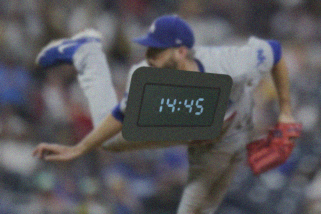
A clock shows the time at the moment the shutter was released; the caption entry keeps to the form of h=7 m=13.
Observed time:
h=14 m=45
